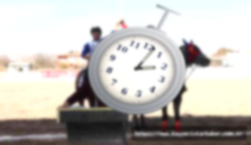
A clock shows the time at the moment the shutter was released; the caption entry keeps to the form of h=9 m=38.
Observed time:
h=2 m=2
